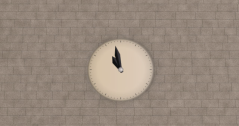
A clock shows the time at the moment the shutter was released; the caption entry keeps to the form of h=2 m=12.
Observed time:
h=10 m=58
